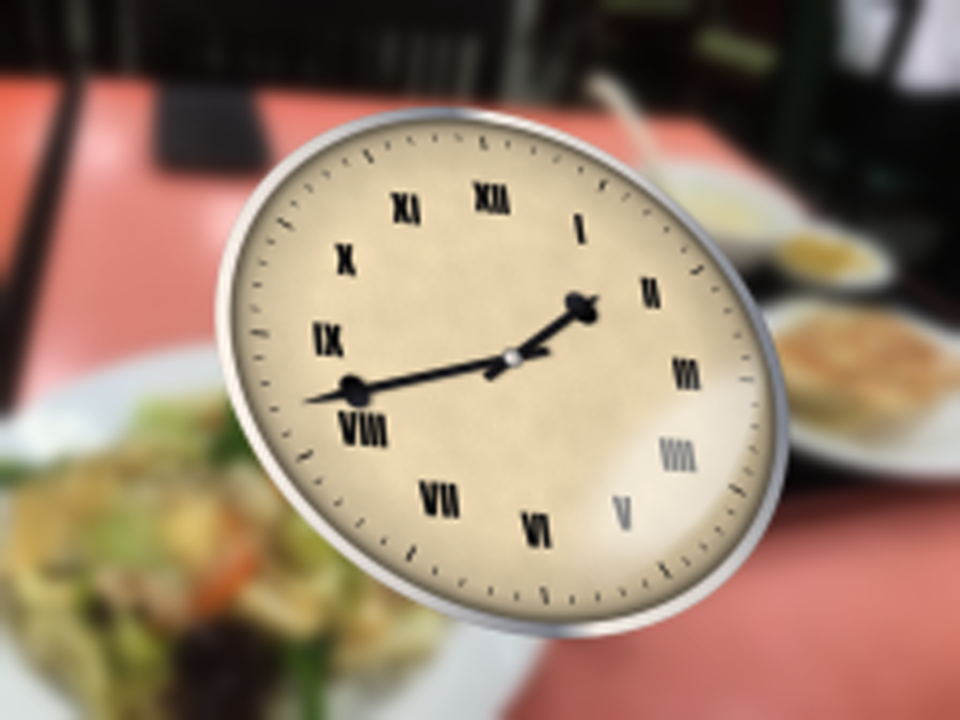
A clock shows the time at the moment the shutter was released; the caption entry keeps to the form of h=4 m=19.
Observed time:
h=1 m=42
